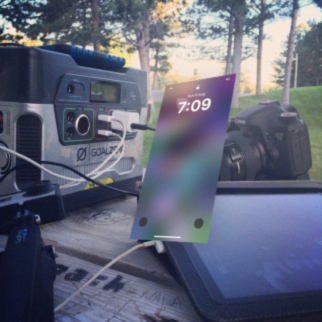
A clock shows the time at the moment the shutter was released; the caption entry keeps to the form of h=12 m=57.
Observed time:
h=7 m=9
